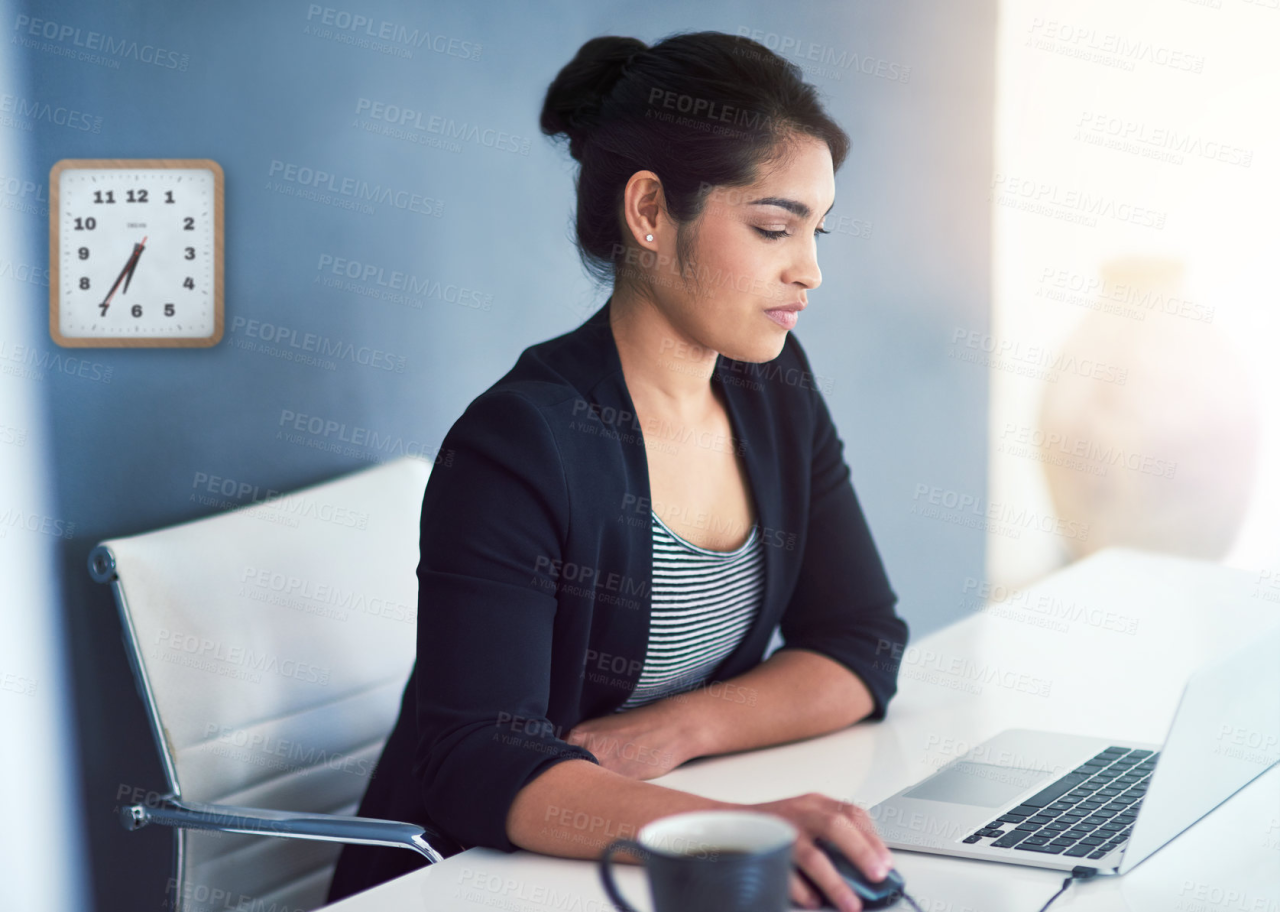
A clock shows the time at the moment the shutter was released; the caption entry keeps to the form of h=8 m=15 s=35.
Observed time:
h=6 m=35 s=35
